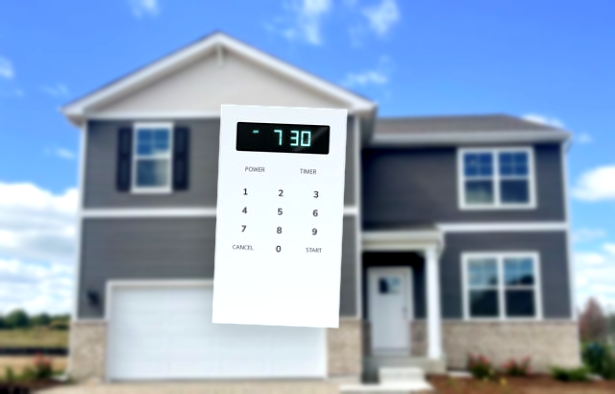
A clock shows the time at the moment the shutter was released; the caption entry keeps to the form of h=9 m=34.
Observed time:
h=7 m=30
